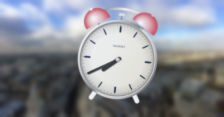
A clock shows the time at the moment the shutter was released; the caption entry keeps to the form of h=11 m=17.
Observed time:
h=7 m=40
